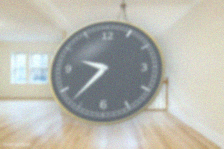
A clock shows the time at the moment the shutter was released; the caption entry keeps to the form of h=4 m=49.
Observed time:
h=9 m=37
